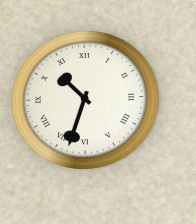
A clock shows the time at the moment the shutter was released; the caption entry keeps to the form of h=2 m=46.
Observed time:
h=10 m=33
